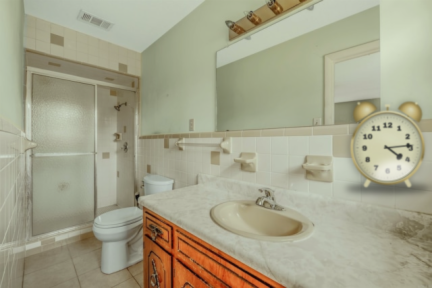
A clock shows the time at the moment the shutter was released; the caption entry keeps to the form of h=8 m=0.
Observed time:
h=4 m=14
